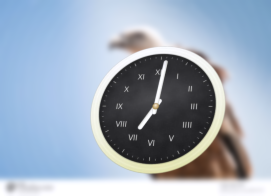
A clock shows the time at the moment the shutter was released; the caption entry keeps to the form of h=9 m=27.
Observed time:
h=7 m=1
